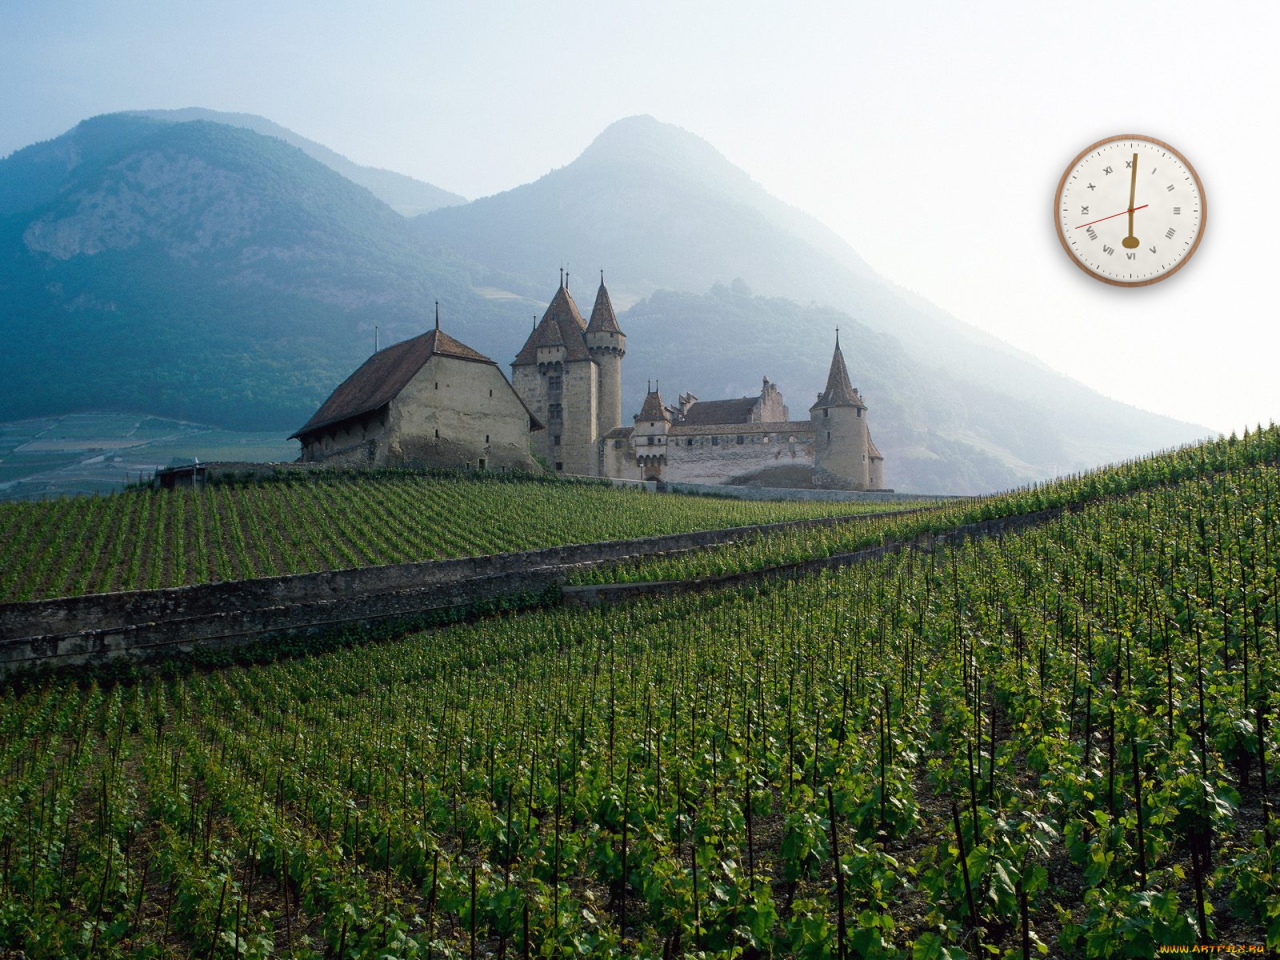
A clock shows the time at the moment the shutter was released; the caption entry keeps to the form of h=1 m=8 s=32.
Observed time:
h=6 m=0 s=42
